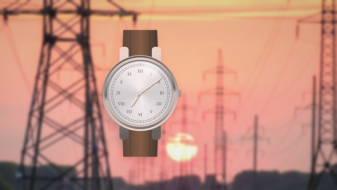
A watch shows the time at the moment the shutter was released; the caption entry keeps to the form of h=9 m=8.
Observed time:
h=7 m=9
